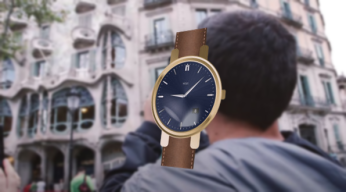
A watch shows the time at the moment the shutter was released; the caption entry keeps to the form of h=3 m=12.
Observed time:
h=9 m=8
